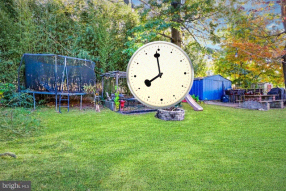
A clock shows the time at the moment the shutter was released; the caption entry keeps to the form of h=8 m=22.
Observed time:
h=7 m=59
